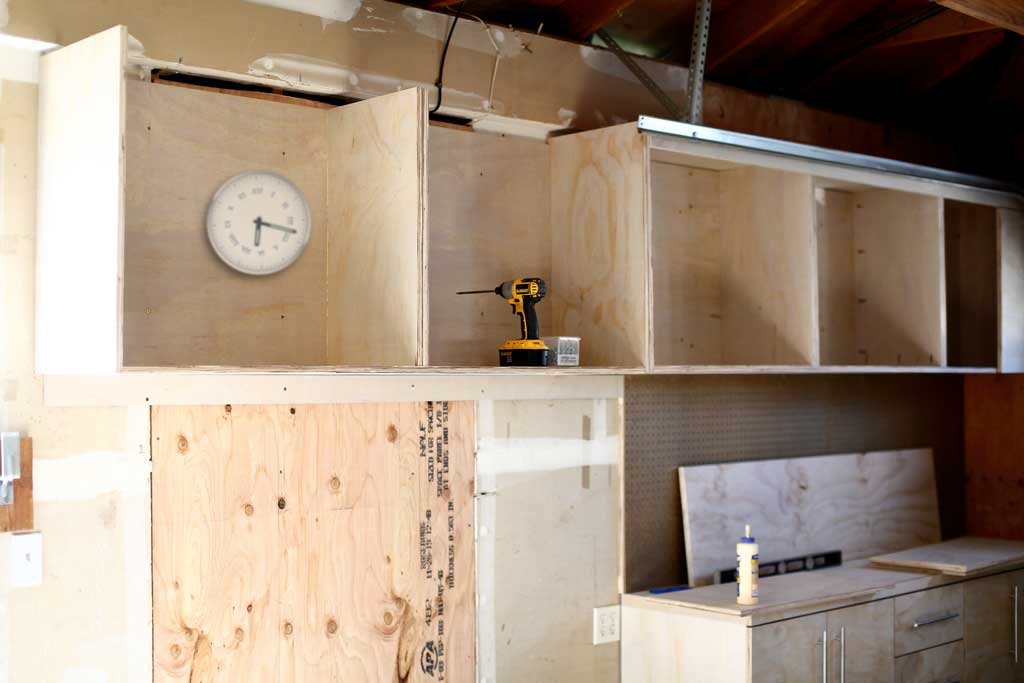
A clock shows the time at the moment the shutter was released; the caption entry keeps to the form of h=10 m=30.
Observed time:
h=6 m=18
